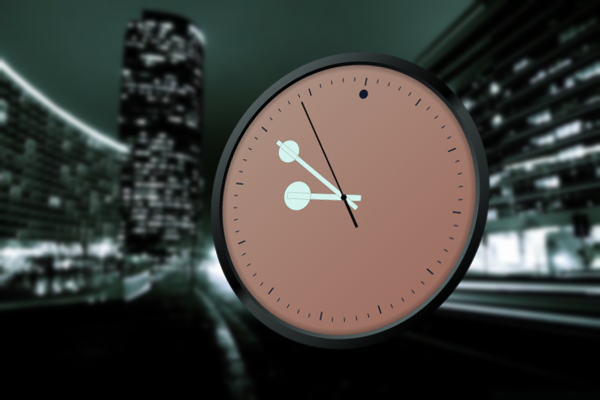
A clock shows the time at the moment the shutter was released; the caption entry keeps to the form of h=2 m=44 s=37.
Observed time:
h=8 m=49 s=54
